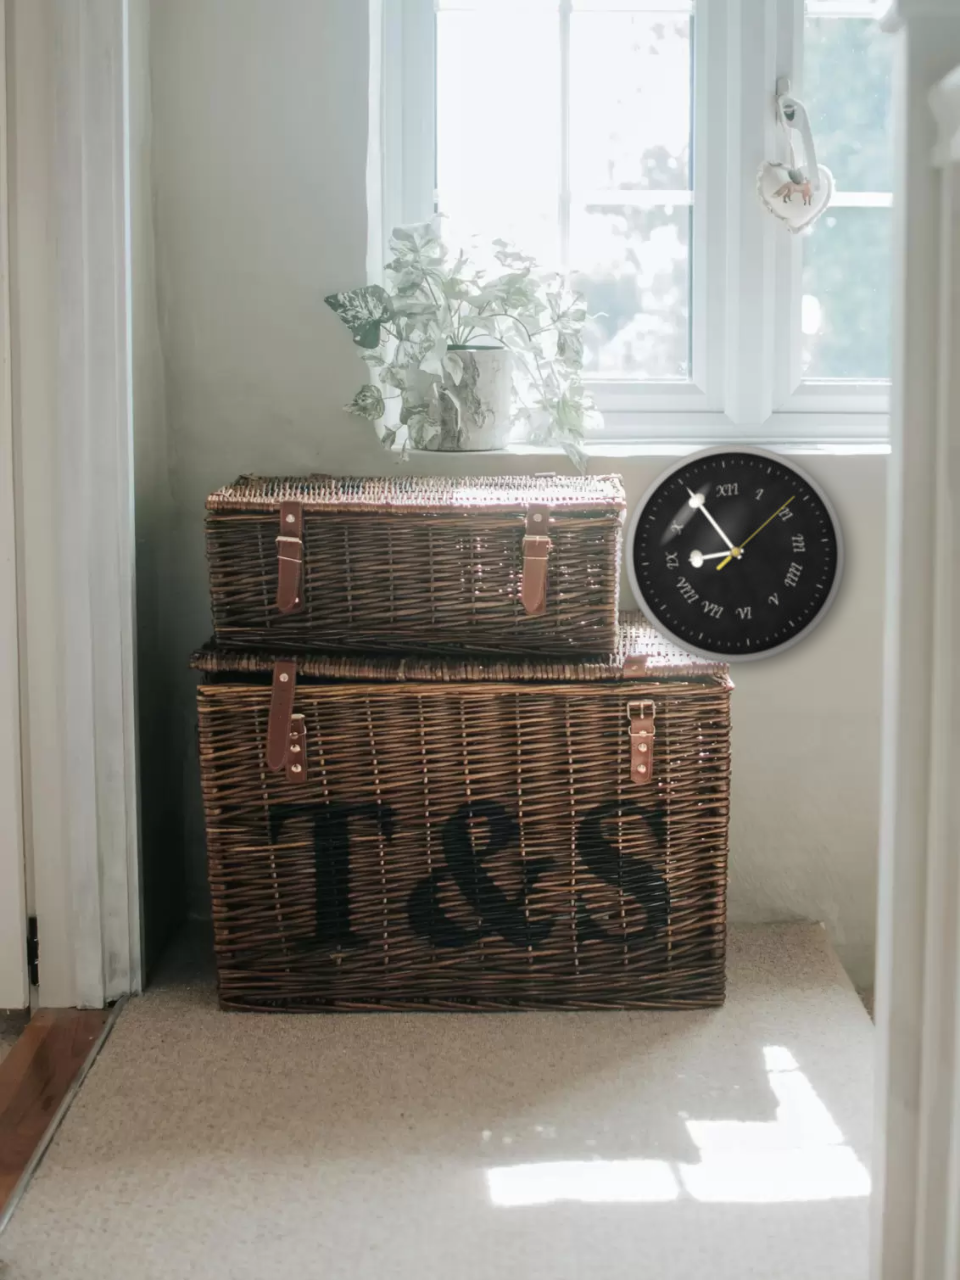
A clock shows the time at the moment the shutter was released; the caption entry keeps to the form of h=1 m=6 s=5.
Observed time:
h=8 m=55 s=9
